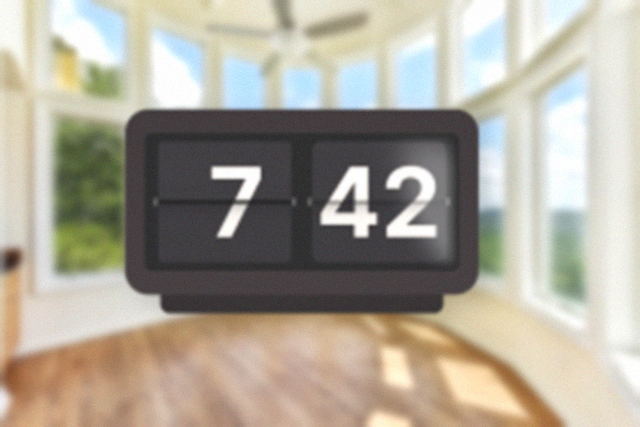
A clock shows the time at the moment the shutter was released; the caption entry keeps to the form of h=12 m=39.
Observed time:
h=7 m=42
